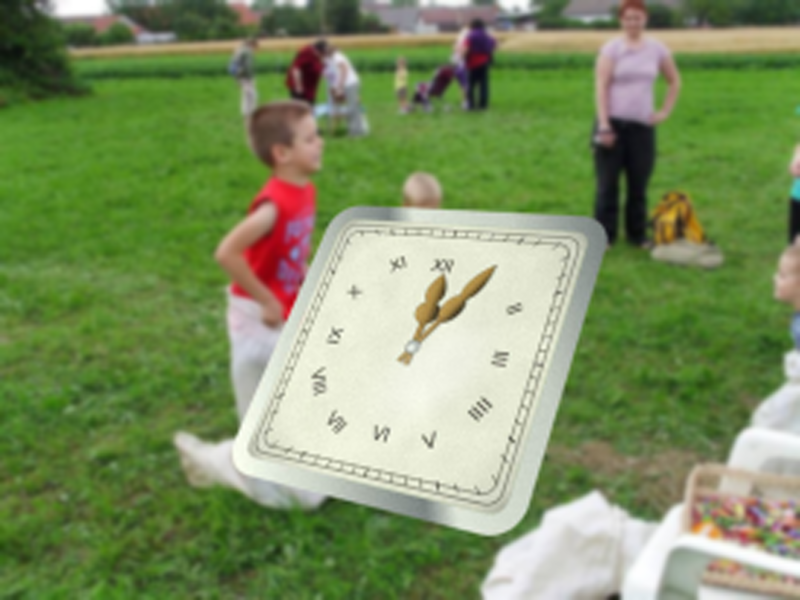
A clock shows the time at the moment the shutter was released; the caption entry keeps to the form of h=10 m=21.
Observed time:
h=12 m=5
